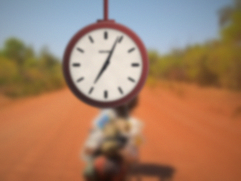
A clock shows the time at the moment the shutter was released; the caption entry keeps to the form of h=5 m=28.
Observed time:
h=7 m=4
